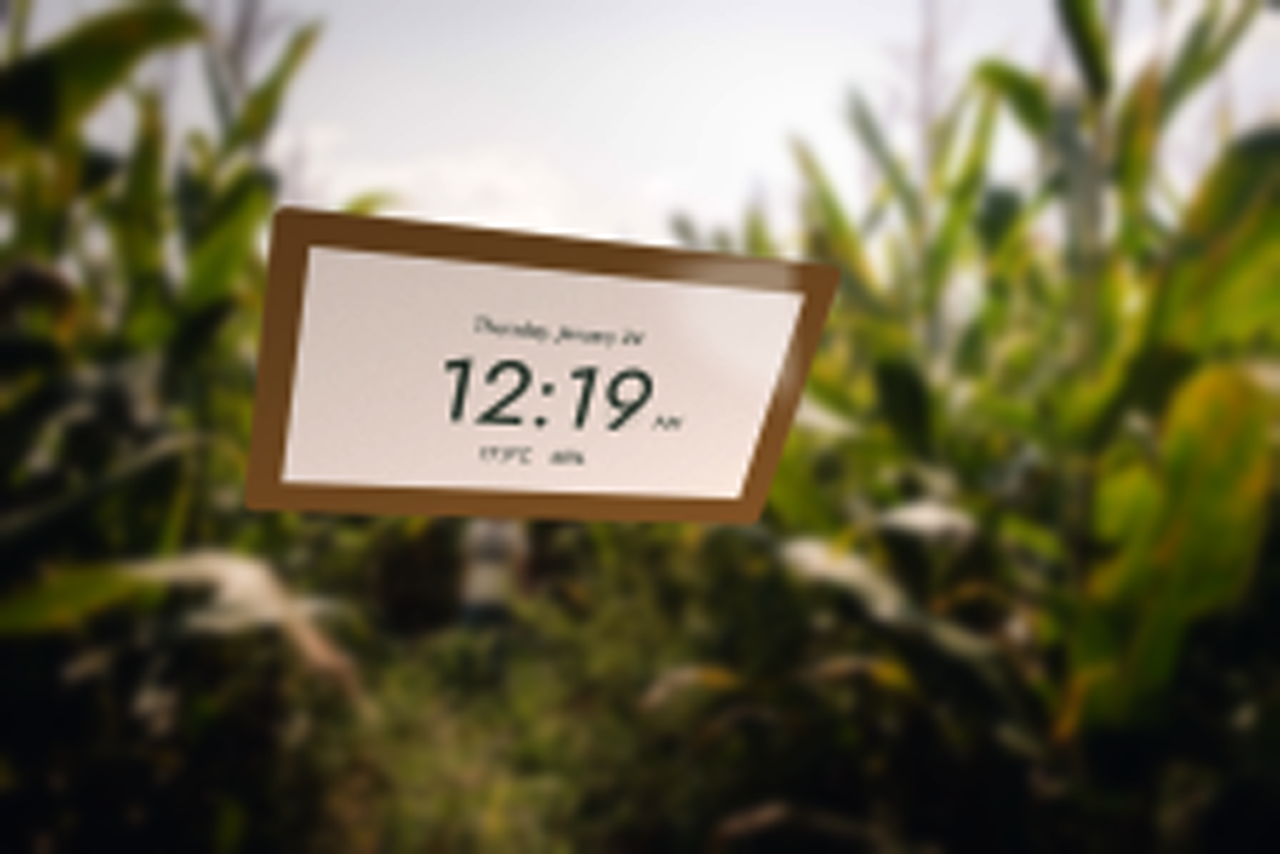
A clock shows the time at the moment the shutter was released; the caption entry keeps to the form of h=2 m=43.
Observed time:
h=12 m=19
